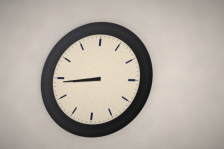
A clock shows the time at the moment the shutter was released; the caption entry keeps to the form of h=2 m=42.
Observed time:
h=8 m=44
